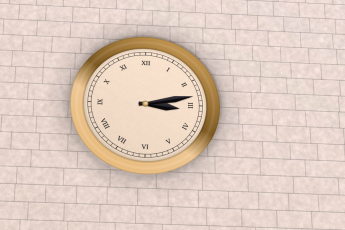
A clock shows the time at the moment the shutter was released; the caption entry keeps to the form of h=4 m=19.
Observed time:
h=3 m=13
